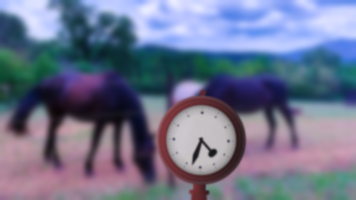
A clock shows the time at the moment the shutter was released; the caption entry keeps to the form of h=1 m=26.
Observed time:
h=4 m=33
